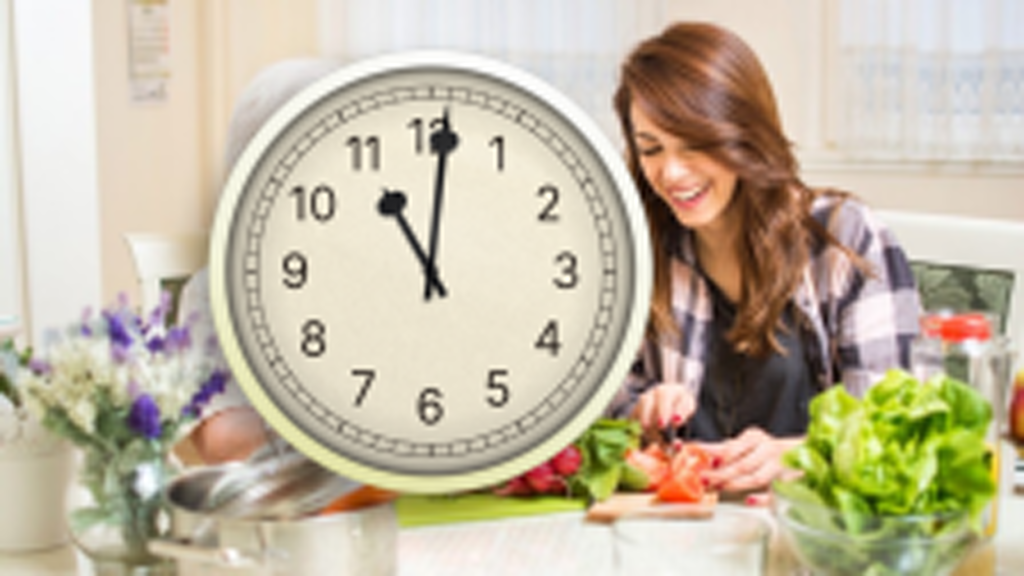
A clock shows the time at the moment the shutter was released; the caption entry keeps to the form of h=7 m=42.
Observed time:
h=11 m=1
